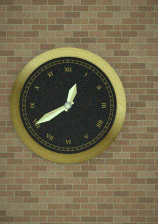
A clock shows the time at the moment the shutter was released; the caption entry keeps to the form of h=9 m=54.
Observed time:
h=12 m=40
